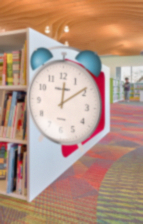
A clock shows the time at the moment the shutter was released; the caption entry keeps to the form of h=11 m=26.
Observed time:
h=12 m=9
